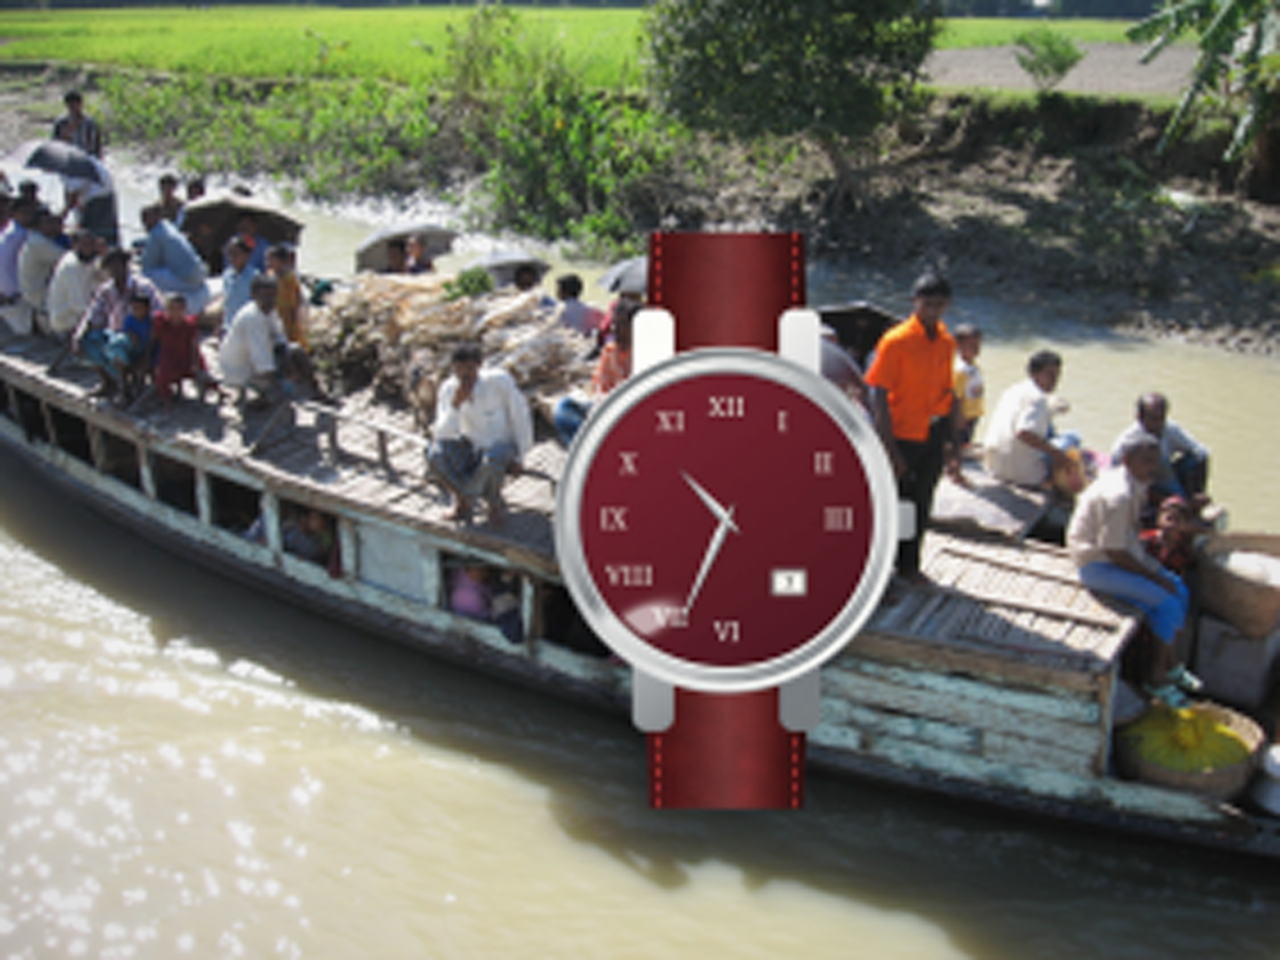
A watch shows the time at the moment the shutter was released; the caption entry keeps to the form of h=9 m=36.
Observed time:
h=10 m=34
